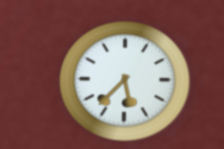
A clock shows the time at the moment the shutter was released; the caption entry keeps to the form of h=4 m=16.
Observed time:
h=5 m=37
